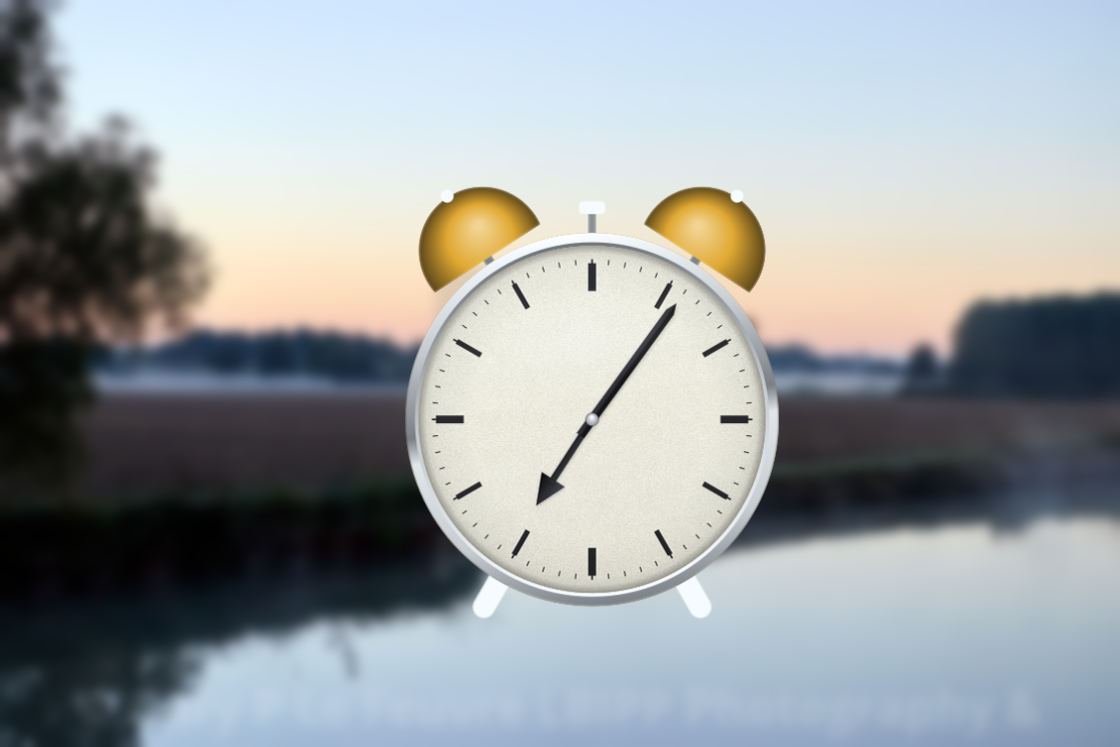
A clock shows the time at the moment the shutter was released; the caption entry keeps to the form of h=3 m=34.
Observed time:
h=7 m=6
